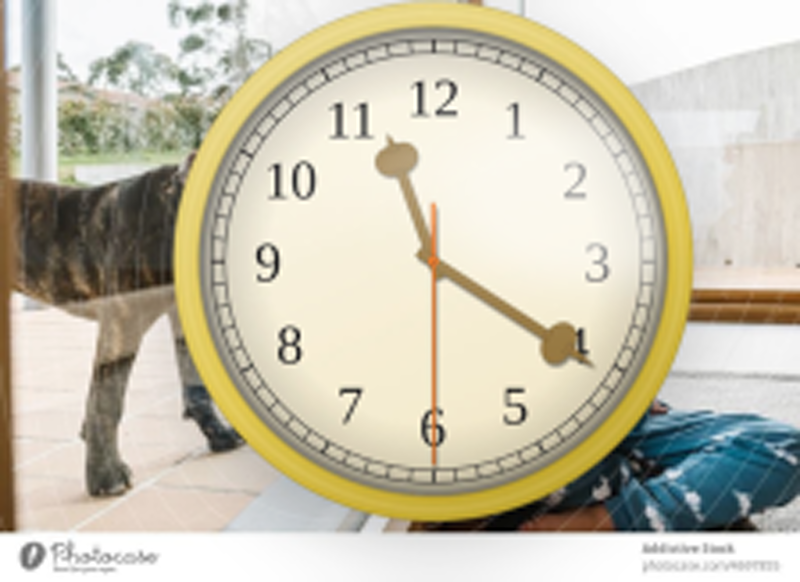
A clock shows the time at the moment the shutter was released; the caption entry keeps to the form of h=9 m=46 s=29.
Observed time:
h=11 m=20 s=30
